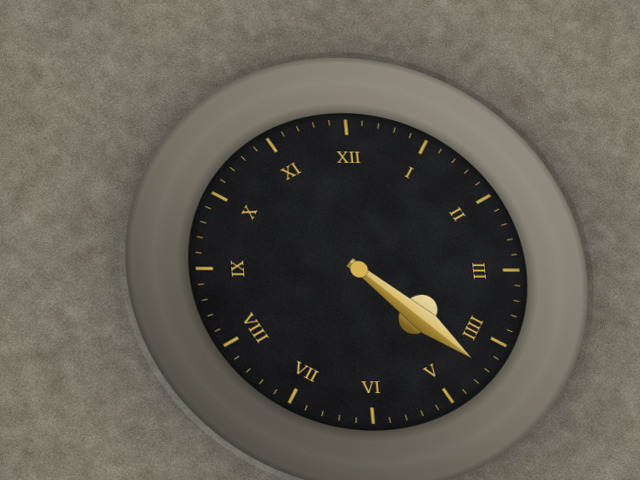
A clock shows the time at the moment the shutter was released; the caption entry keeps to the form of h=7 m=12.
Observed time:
h=4 m=22
